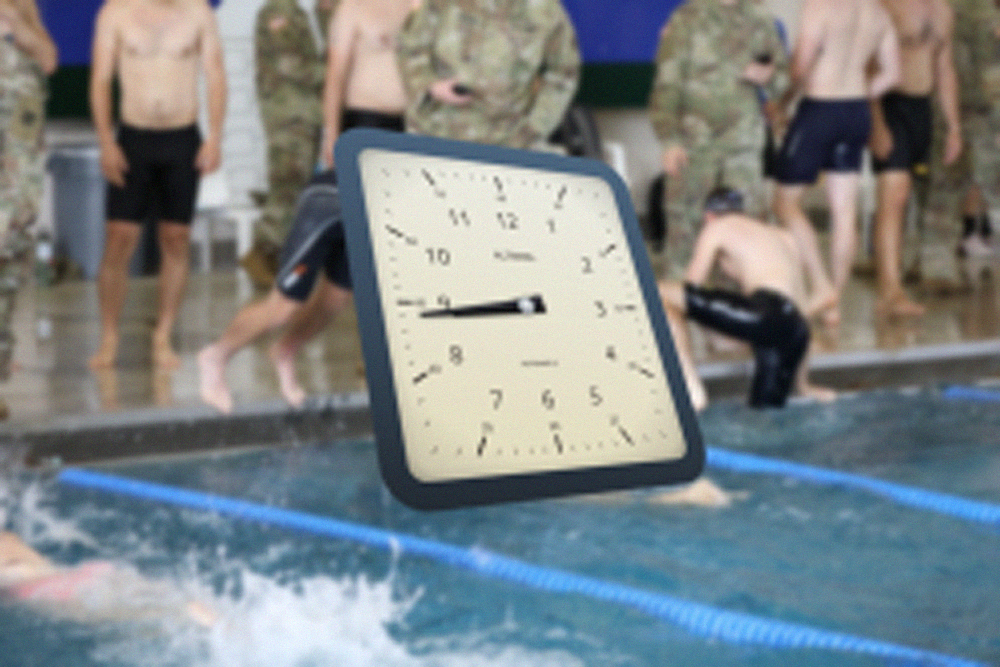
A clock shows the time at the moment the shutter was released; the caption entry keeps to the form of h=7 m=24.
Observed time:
h=8 m=44
